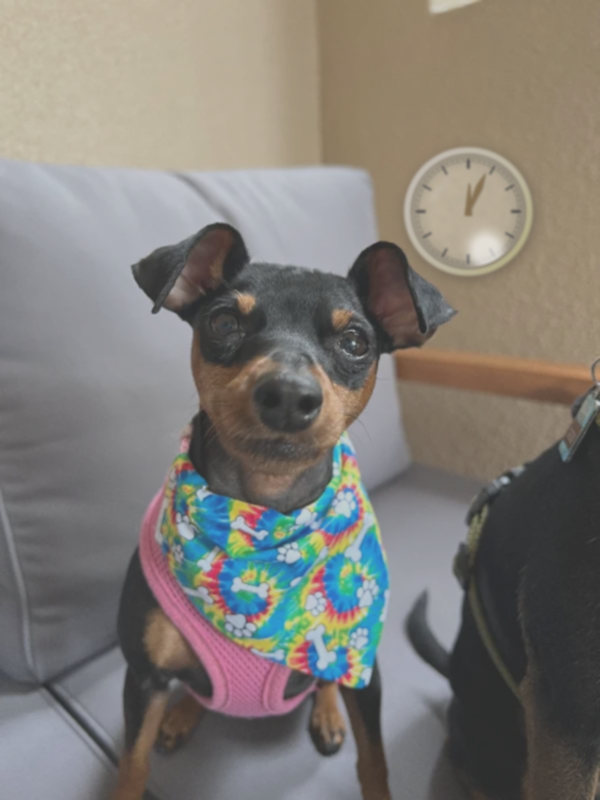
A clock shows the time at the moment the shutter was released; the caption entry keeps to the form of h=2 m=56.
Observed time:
h=12 m=4
